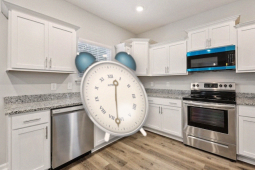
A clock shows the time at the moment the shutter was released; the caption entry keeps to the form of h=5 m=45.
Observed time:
h=12 m=32
